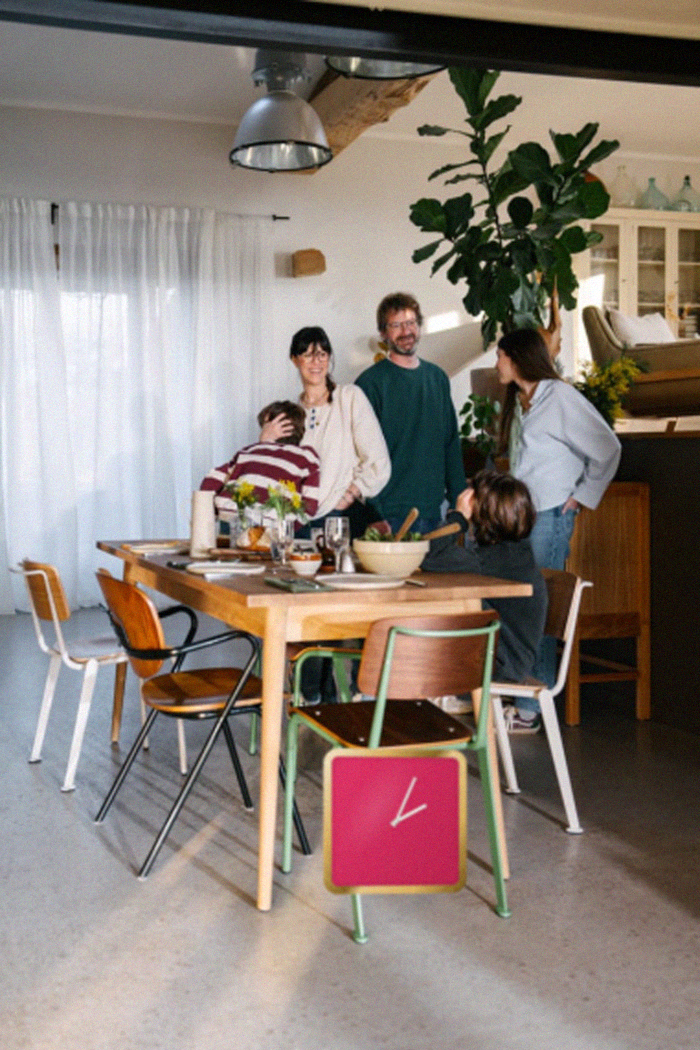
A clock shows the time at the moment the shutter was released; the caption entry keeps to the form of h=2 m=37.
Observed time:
h=2 m=4
